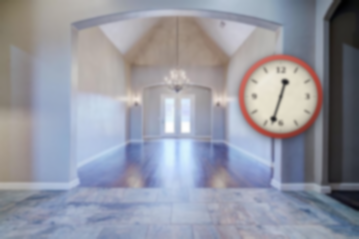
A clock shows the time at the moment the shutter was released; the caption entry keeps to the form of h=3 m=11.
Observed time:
h=12 m=33
